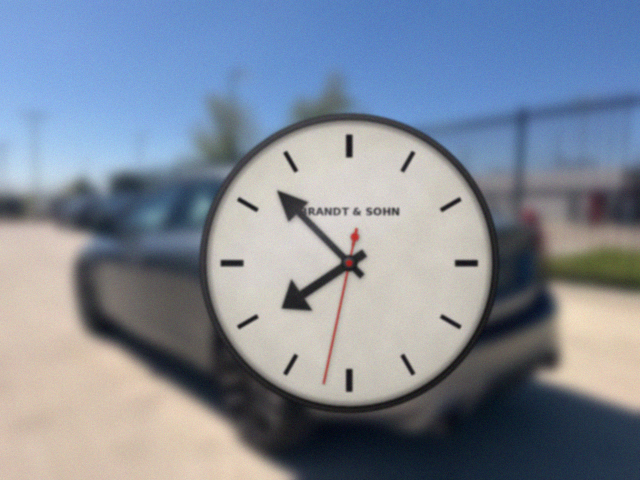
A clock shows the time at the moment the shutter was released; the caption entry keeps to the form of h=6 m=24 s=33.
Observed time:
h=7 m=52 s=32
